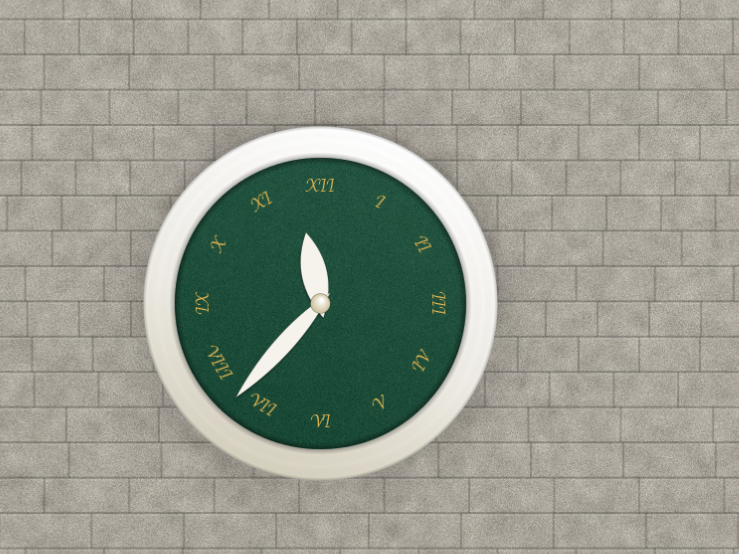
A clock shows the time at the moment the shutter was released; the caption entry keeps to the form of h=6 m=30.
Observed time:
h=11 m=37
